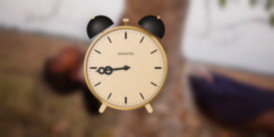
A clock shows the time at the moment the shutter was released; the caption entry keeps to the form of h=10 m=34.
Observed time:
h=8 m=44
